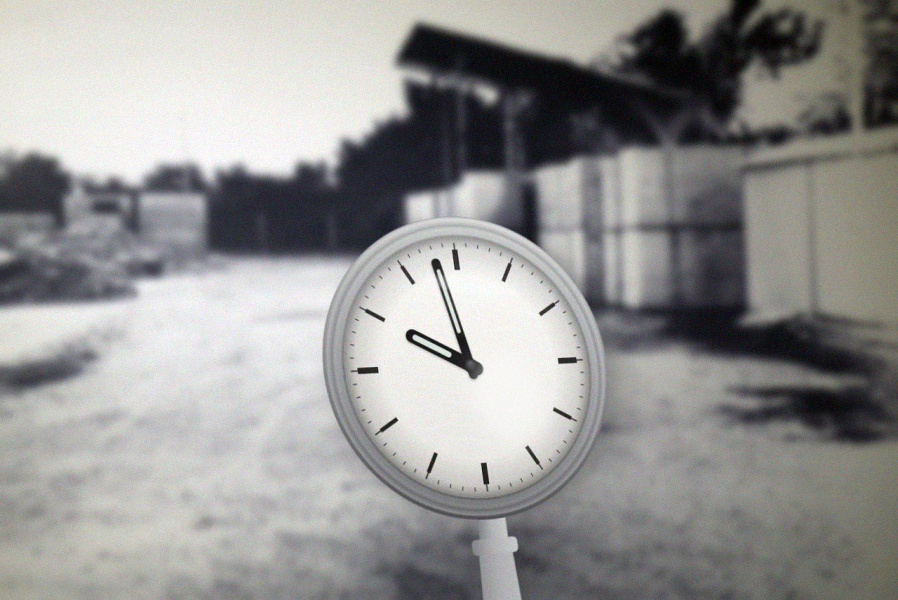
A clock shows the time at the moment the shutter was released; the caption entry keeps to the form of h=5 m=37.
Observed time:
h=9 m=58
